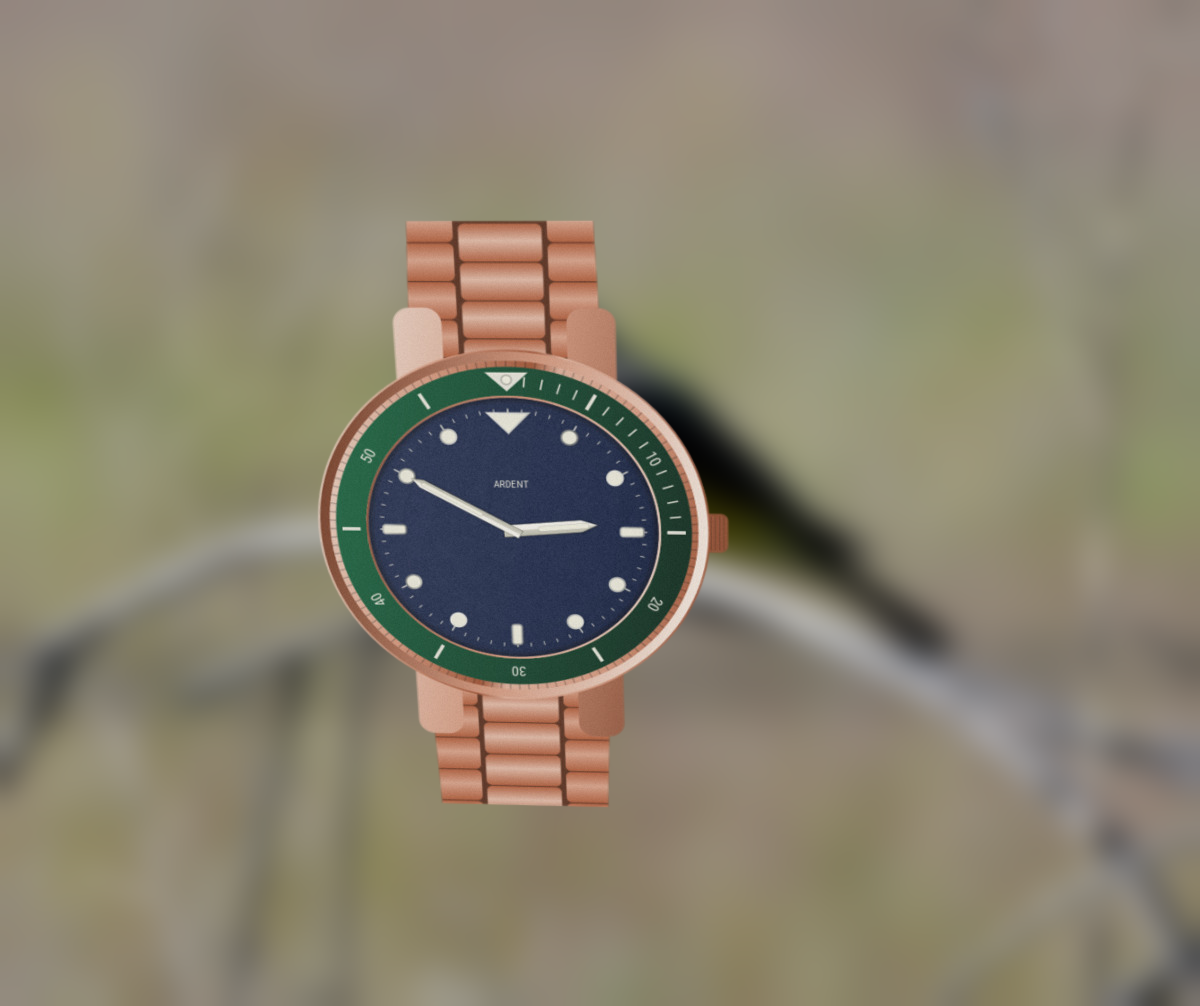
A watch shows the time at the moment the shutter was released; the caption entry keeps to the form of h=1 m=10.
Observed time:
h=2 m=50
